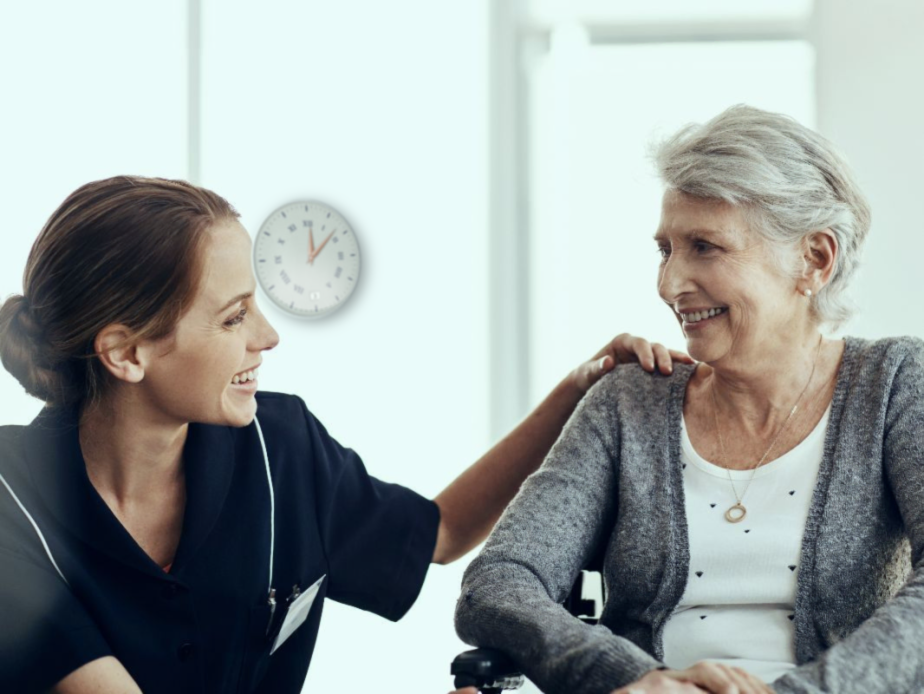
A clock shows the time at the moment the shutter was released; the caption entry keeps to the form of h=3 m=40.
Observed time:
h=12 m=8
